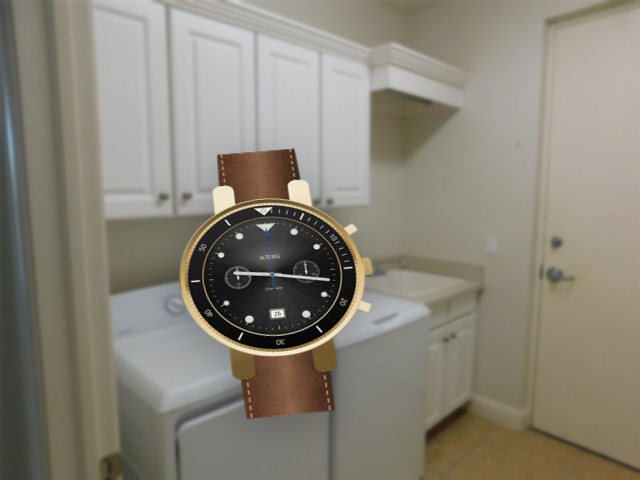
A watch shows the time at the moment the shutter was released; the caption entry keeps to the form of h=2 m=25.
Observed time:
h=9 m=17
